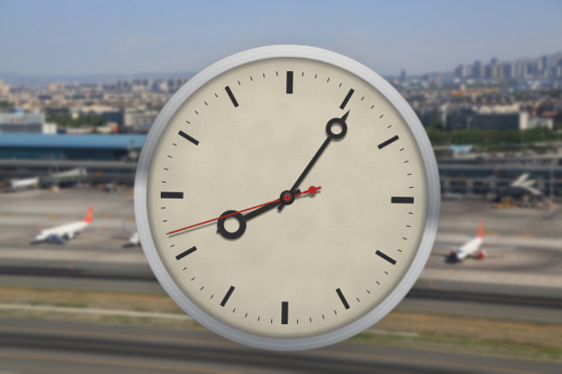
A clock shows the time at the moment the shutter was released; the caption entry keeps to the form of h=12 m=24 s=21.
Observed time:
h=8 m=5 s=42
